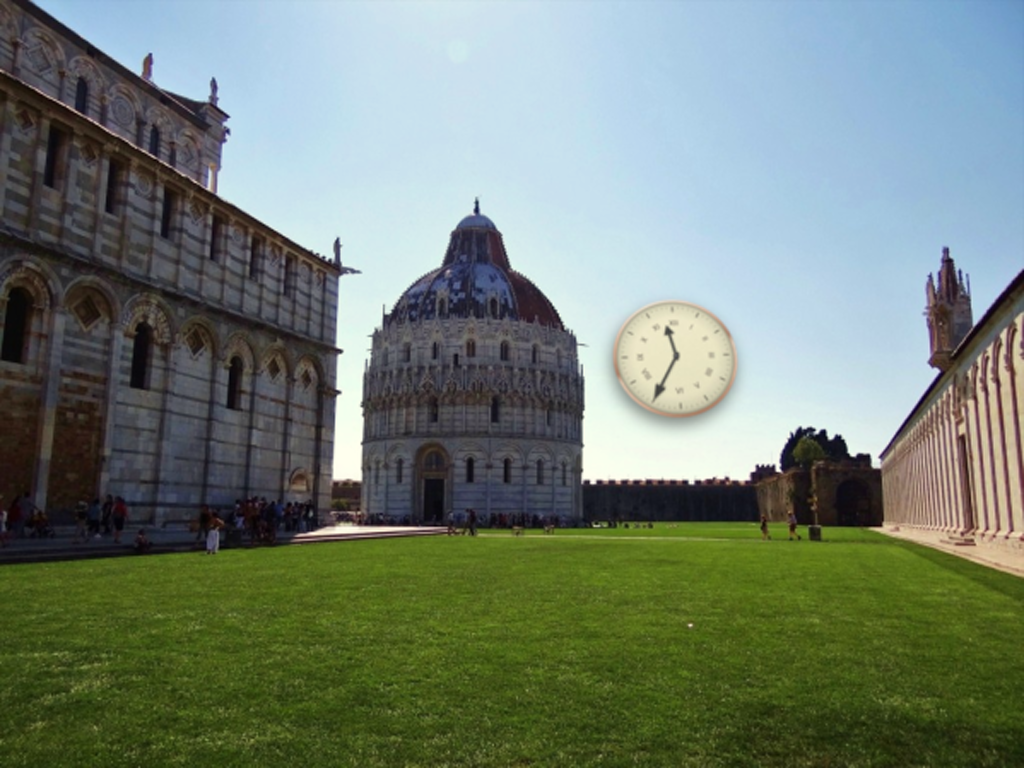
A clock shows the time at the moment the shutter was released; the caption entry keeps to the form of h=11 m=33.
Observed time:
h=11 m=35
